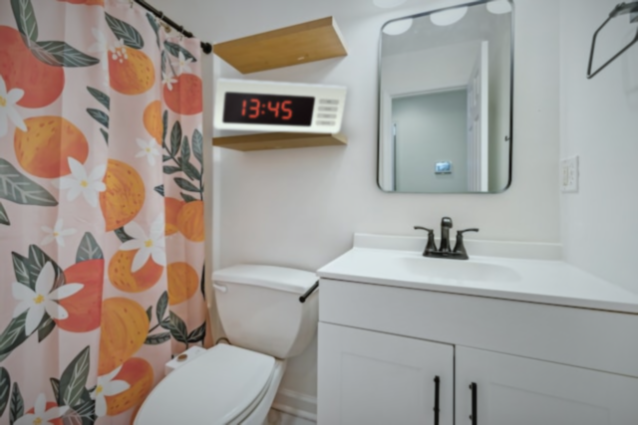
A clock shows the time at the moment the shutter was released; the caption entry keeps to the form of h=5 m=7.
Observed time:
h=13 m=45
